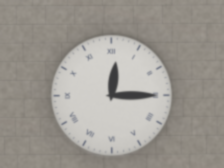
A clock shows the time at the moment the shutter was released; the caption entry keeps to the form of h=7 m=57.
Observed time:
h=12 m=15
